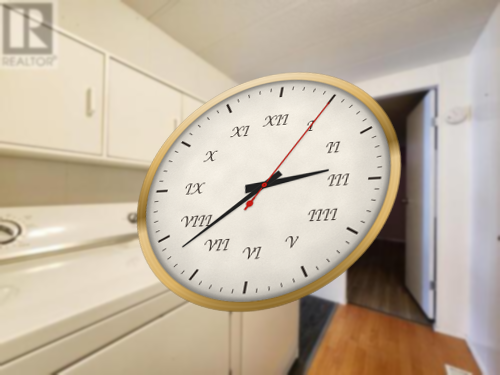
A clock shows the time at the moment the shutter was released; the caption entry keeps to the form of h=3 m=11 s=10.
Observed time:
h=2 m=38 s=5
